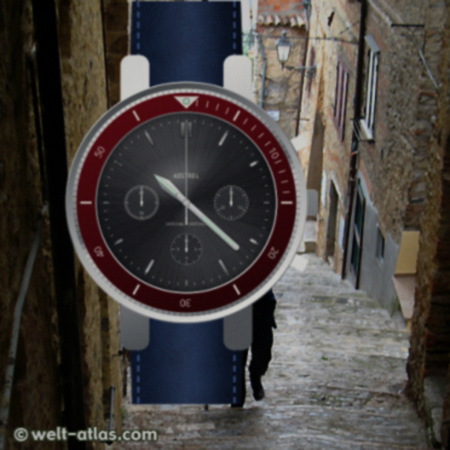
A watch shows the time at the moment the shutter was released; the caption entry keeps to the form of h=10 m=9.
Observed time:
h=10 m=22
